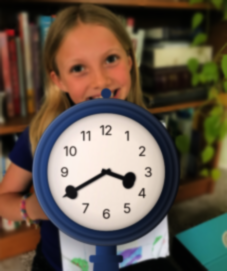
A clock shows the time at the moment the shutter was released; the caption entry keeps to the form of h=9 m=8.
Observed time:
h=3 m=40
